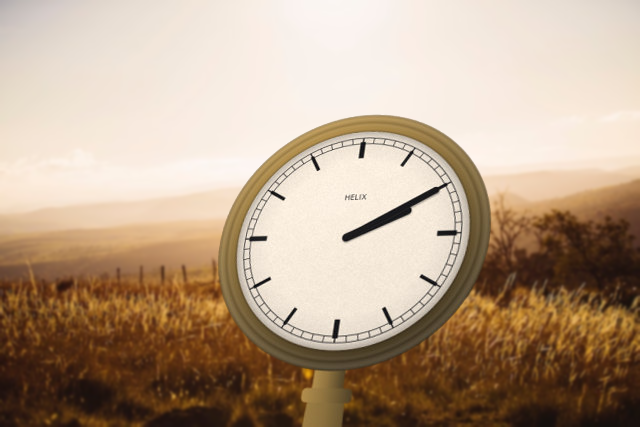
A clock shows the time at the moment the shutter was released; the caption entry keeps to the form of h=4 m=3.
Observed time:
h=2 m=10
